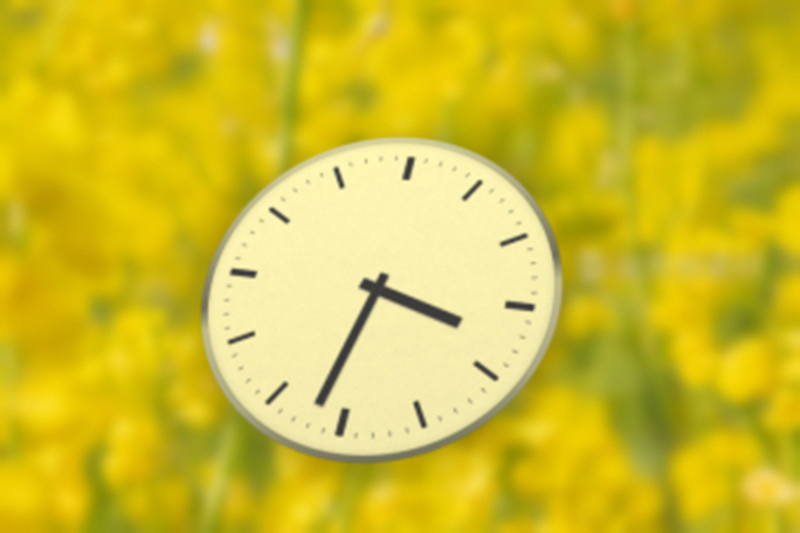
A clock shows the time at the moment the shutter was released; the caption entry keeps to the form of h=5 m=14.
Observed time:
h=3 m=32
